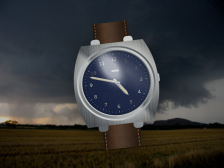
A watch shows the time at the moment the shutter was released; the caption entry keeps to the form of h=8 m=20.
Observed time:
h=4 m=48
